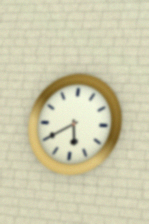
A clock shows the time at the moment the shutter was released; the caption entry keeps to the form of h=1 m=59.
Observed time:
h=5 m=40
